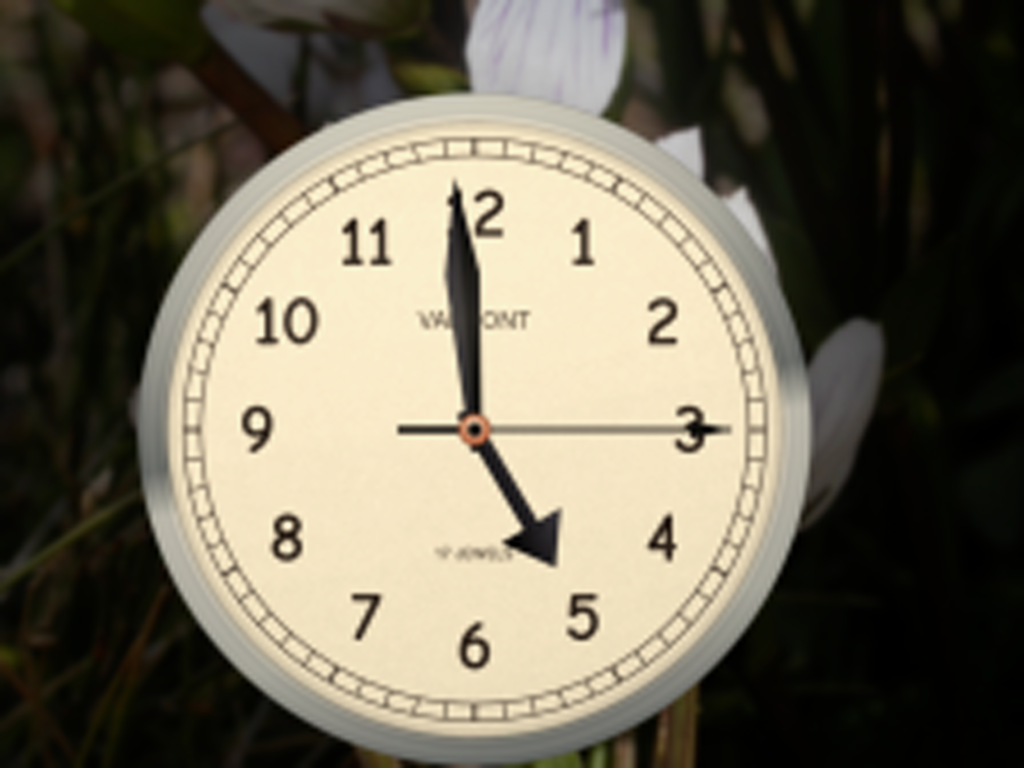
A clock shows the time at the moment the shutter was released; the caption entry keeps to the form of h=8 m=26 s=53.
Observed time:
h=4 m=59 s=15
